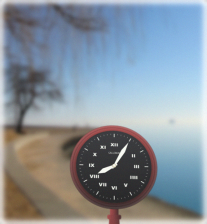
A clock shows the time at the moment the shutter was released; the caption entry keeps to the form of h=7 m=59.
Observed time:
h=8 m=5
